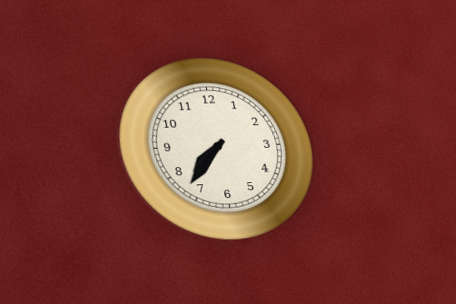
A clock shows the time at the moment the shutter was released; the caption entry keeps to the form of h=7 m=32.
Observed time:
h=7 m=37
